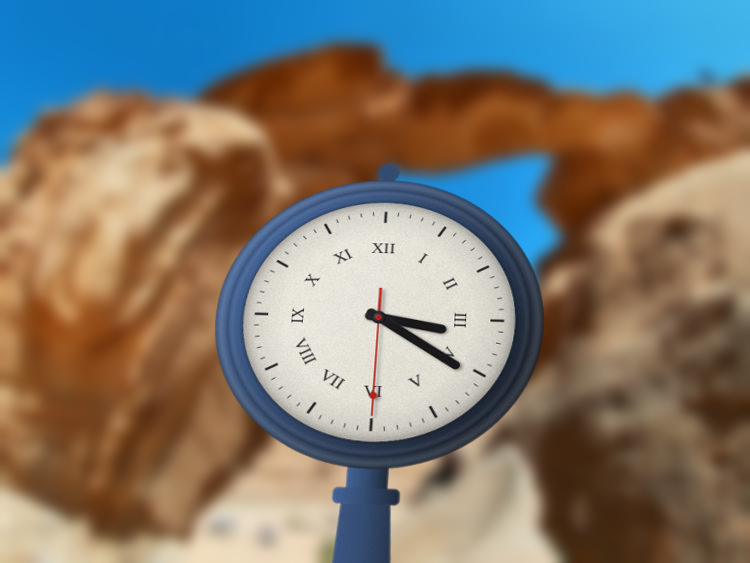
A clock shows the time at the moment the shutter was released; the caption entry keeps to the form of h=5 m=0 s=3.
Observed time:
h=3 m=20 s=30
